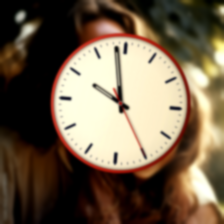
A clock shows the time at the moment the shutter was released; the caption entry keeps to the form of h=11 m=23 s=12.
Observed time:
h=9 m=58 s=25
